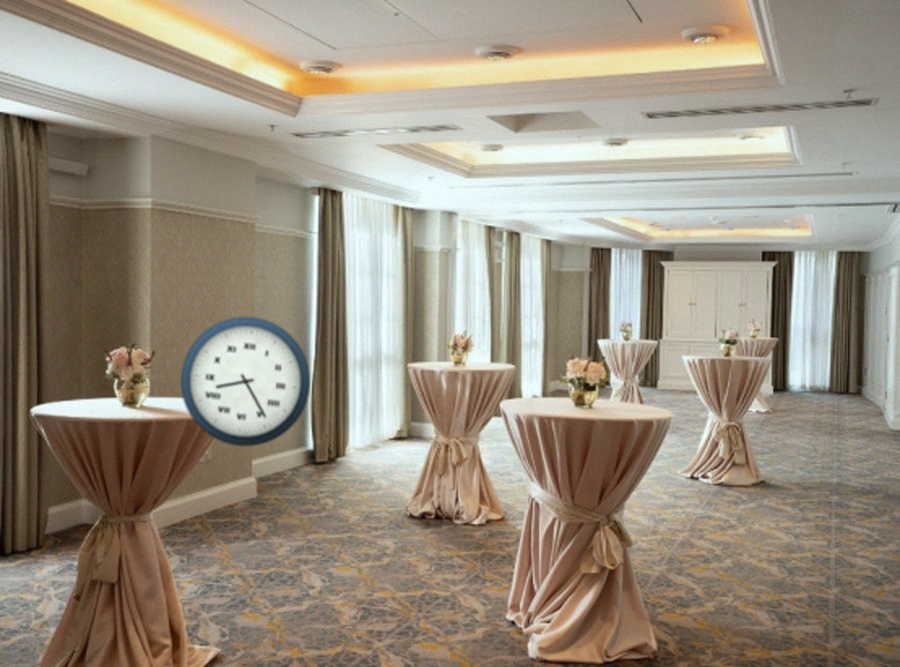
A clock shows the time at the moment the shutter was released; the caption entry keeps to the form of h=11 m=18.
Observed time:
h=8 m=24
